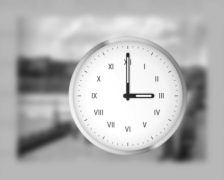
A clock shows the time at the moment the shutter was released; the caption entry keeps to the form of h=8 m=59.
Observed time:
h=3 m=0
